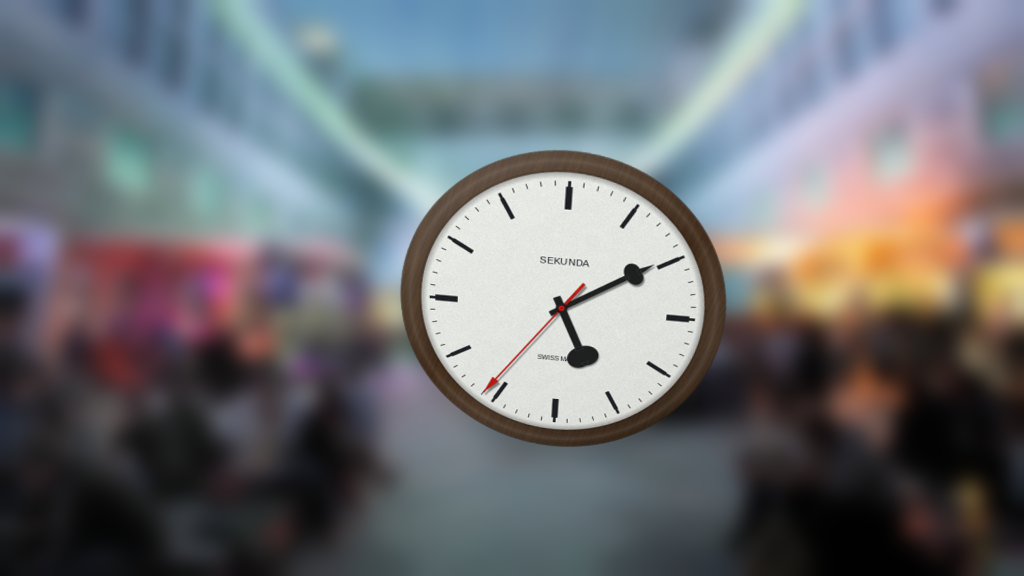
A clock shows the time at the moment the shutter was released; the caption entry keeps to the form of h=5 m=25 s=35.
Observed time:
h=5 m=9 s=36
